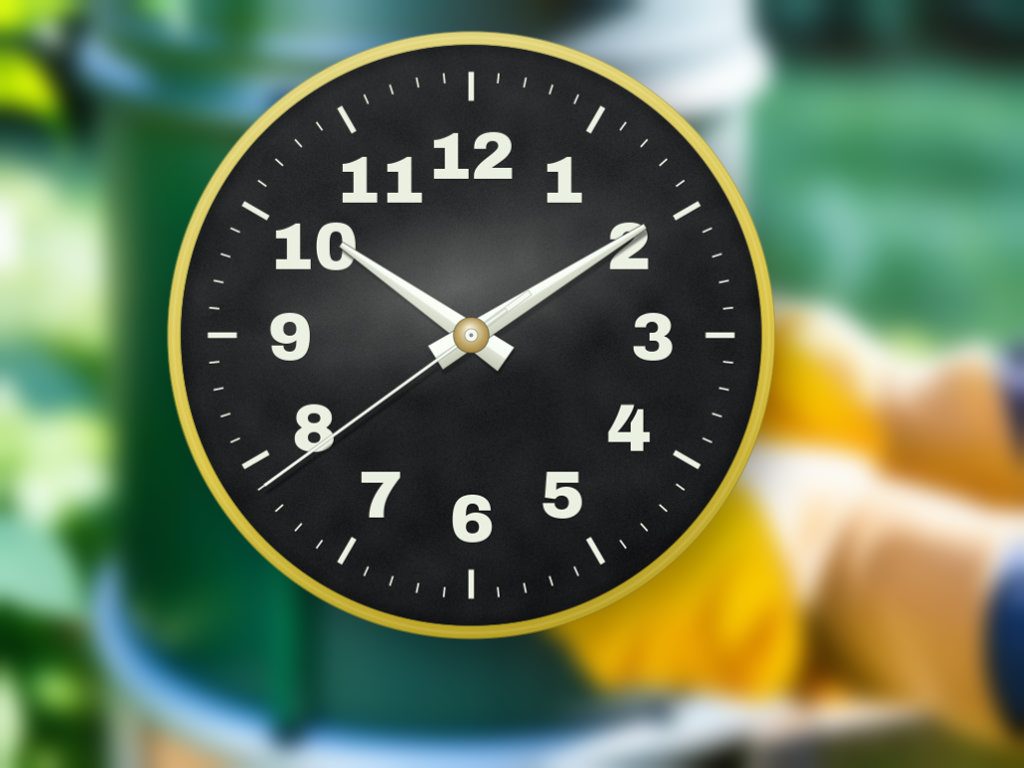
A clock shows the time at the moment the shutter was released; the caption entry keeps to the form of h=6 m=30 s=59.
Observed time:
h=10 m=9 s=39
